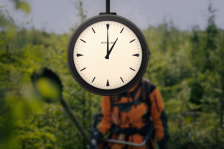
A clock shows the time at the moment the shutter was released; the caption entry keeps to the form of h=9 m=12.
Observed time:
h=1 m=0
